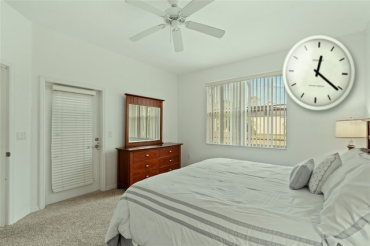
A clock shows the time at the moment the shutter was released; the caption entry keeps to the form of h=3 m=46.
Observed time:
h=12 m=21
